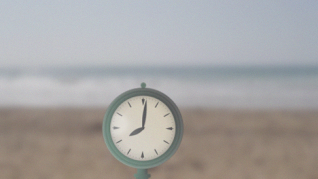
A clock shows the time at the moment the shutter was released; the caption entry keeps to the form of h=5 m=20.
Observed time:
h=8 m=1
